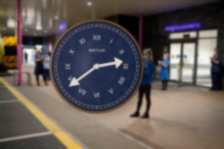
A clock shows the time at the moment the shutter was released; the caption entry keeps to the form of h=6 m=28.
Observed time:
h=2 m=39
